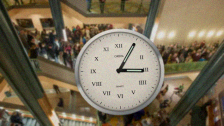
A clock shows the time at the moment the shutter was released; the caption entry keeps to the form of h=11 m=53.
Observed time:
h=3 m=5
